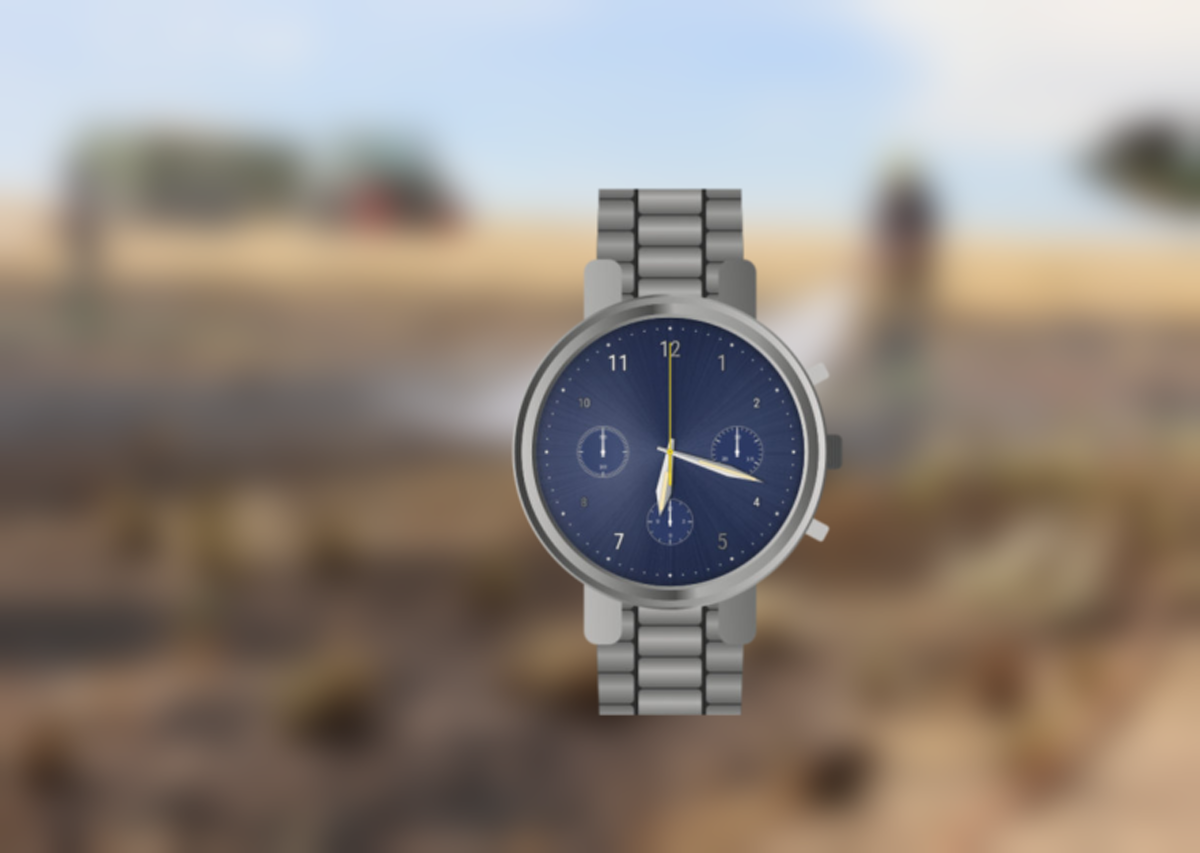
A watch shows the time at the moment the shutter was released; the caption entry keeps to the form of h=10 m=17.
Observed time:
h=6 m=18
